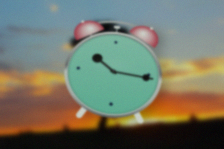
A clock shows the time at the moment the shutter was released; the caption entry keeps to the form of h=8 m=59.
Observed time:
h=10 m=16
